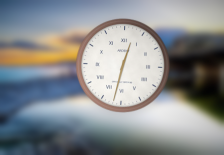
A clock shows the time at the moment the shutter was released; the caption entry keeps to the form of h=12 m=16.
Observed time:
h=12 m=32
